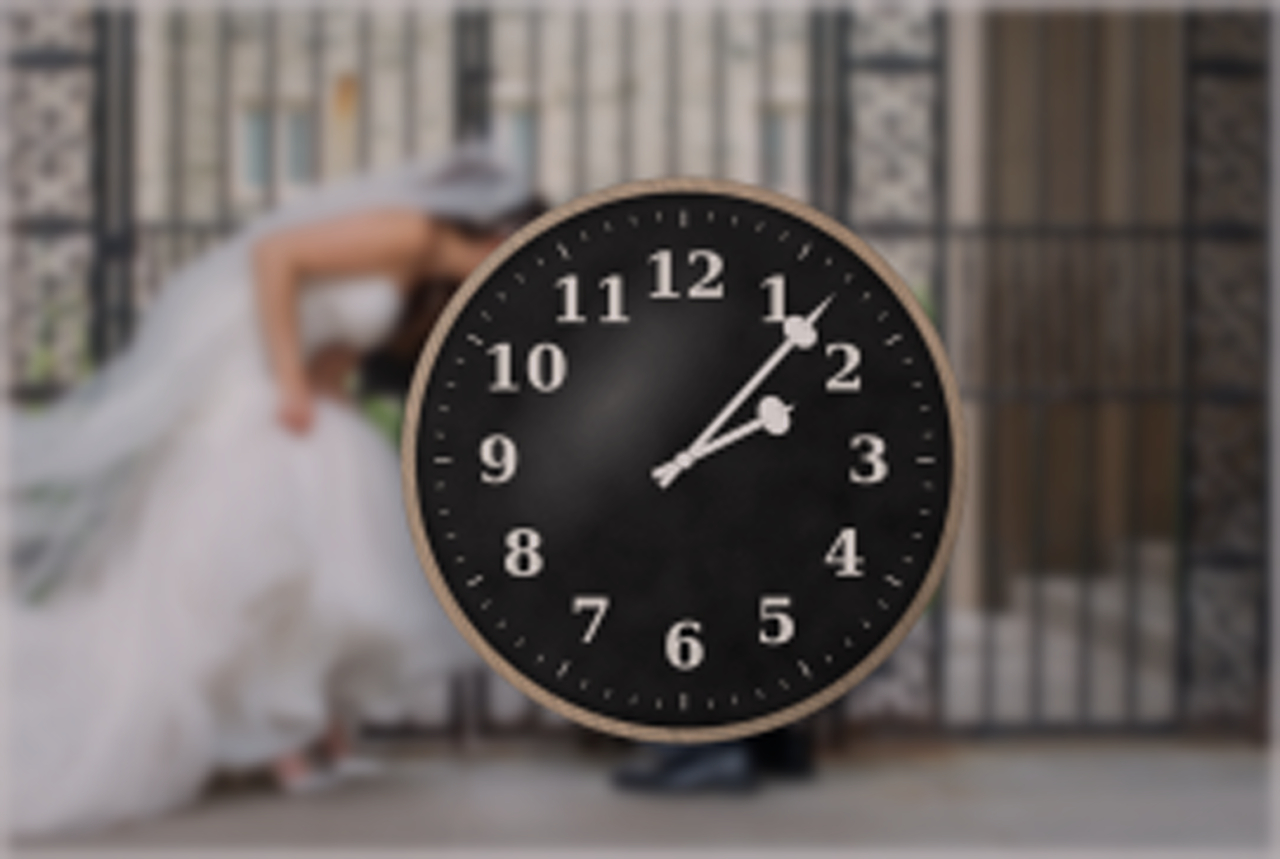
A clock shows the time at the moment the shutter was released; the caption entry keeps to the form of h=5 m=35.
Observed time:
h=2 m=7
